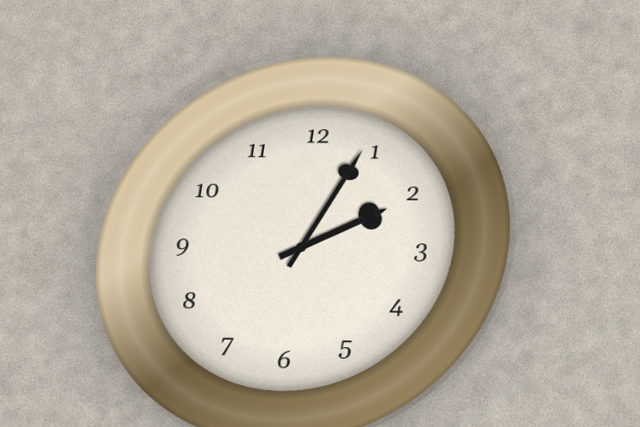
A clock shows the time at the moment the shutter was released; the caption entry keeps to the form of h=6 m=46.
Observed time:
h=2 m=4
